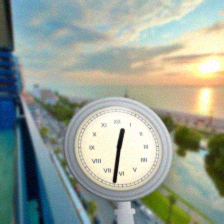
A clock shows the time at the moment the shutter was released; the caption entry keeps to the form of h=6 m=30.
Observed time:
h=12 m=32
